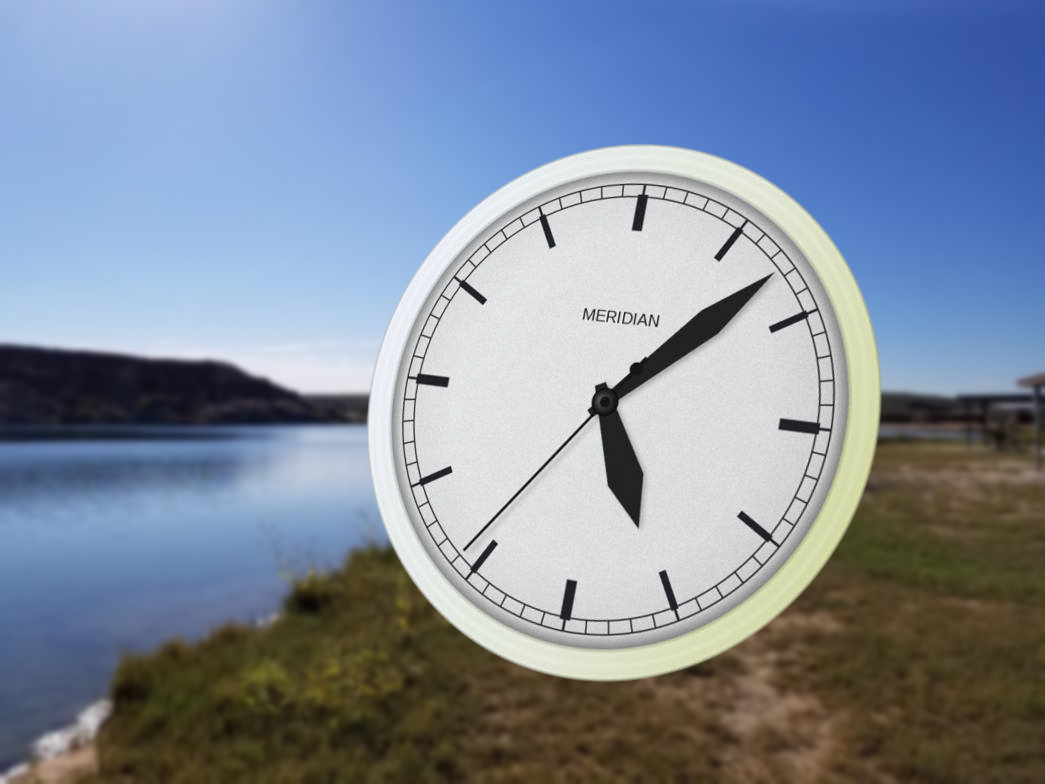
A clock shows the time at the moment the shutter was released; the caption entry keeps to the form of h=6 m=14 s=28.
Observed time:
h=5 m=7 s=36
